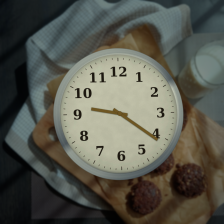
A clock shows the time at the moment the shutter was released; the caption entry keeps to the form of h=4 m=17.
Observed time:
h=9 m=21
